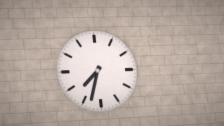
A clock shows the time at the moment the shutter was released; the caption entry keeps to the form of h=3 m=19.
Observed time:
h=7 m=33
